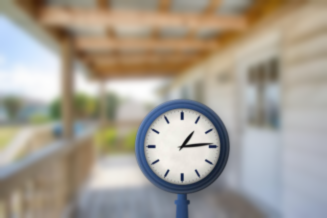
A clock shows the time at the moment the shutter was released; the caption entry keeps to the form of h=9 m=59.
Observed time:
h=1 m=14
